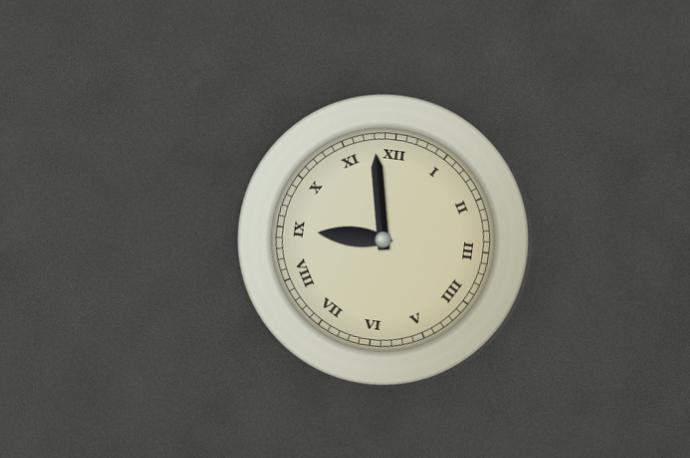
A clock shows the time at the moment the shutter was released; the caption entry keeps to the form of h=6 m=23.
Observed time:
h=8 m=58
